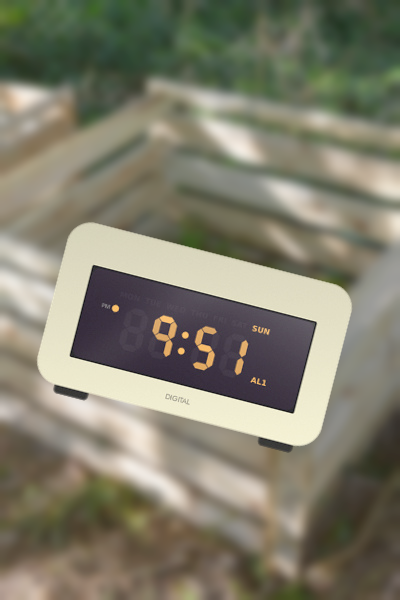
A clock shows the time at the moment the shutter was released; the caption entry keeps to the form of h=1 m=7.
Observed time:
h=9 m=51
